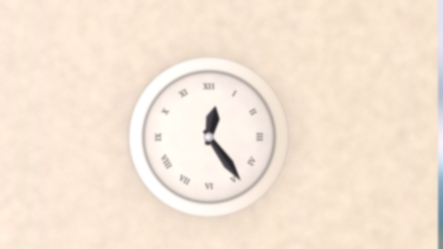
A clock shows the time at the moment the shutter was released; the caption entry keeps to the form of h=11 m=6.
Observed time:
h=12 m=24
